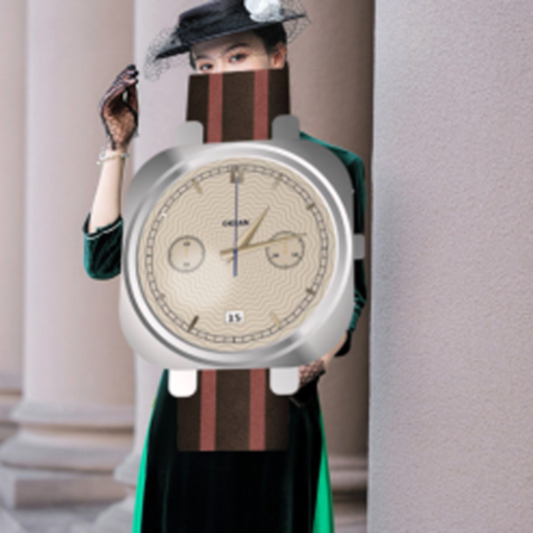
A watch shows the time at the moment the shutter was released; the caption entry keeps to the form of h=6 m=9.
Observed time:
h=1 m=13
